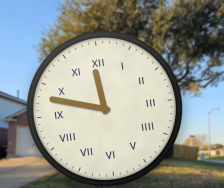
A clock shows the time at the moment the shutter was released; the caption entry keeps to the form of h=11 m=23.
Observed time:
h=11 m=48
